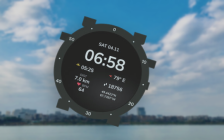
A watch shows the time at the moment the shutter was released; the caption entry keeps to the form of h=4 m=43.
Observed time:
h=6 m=58
